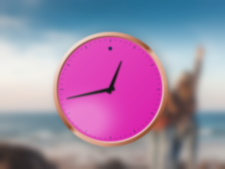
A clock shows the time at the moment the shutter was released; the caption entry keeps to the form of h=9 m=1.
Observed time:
h=12 m=43
